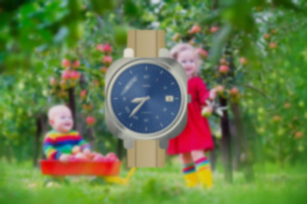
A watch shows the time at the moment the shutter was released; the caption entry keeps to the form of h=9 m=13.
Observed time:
h=8 m=37
